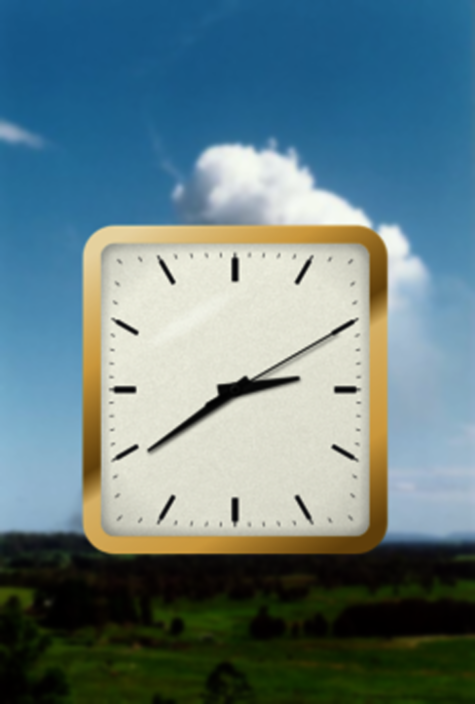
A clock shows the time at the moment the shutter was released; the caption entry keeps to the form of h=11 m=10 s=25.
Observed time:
h=2 m=39 s=10
